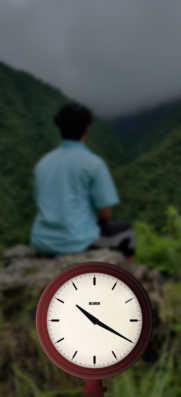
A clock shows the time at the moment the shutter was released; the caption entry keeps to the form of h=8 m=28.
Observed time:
h=10 m=20
